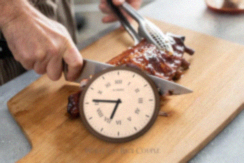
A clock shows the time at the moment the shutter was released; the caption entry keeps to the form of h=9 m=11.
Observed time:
h=6 m=46
